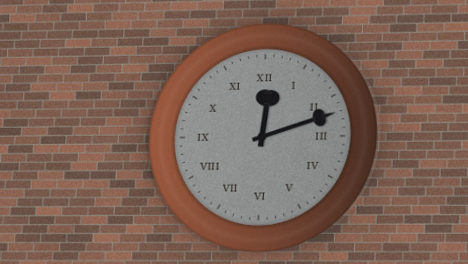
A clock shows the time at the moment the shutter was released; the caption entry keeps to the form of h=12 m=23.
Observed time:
h=12 m=12
